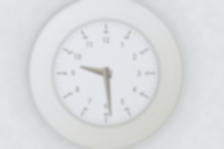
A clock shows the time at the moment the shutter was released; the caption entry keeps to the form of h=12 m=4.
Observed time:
h=9 m=29
